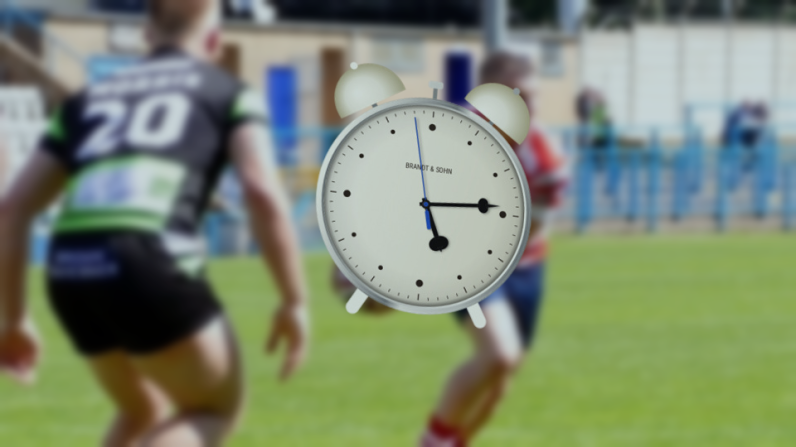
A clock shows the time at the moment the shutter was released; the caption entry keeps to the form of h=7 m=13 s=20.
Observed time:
h=5 m=13 s=58
